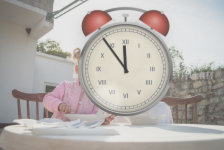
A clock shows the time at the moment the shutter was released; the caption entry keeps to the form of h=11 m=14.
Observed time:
h=11 m=54
